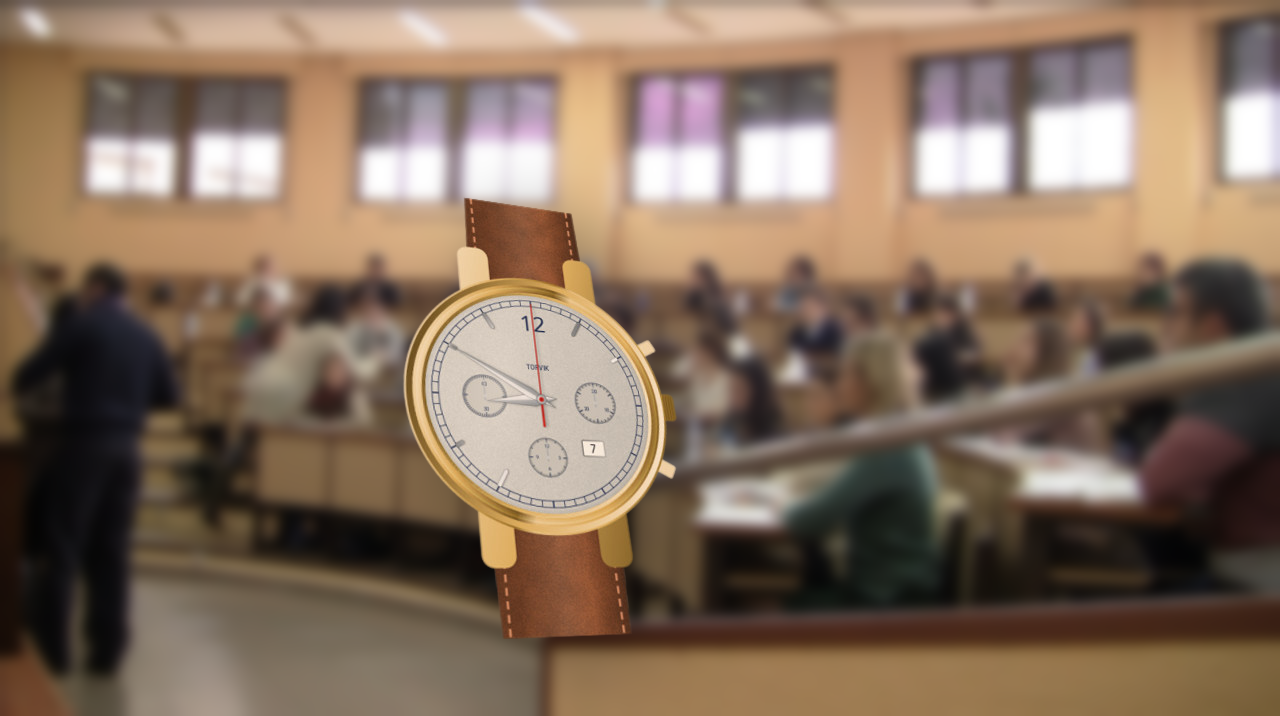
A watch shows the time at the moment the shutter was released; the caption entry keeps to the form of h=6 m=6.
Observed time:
h=8 m=50
